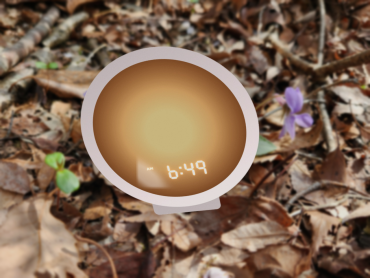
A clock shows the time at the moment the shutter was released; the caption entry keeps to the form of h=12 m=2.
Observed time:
h=6 m=49
